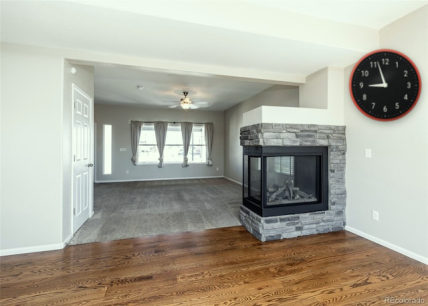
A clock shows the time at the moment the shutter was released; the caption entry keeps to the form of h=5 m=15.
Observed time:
h=8 m=57
